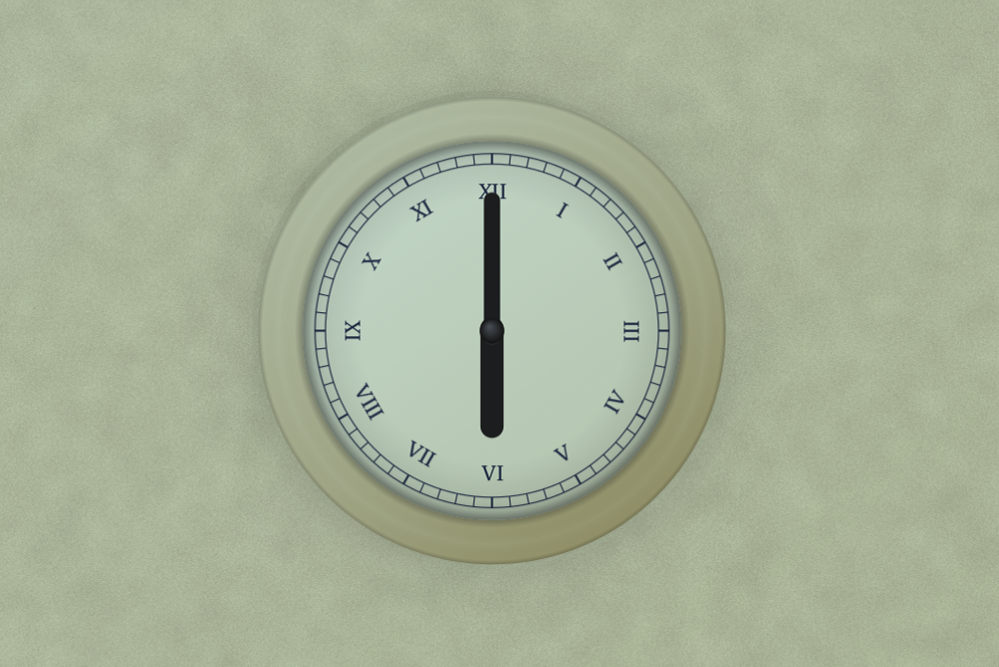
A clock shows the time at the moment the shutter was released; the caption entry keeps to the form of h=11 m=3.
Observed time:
h=6 m=0
